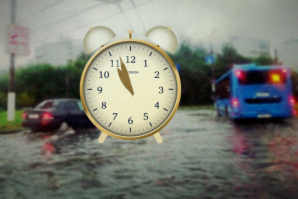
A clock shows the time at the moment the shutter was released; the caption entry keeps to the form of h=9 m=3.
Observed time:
h=10 m=57
